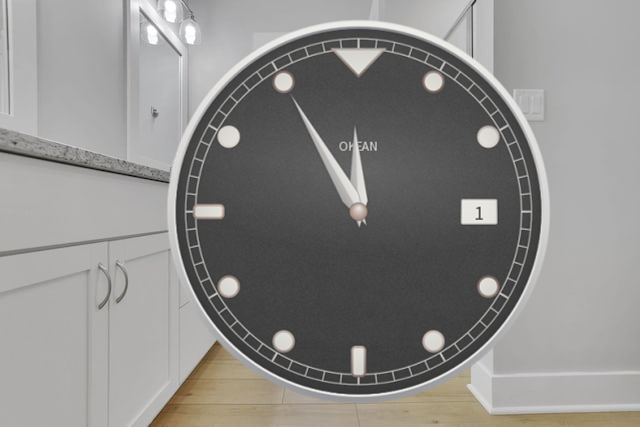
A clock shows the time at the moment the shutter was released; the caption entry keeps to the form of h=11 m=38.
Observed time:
h=11 m=55
